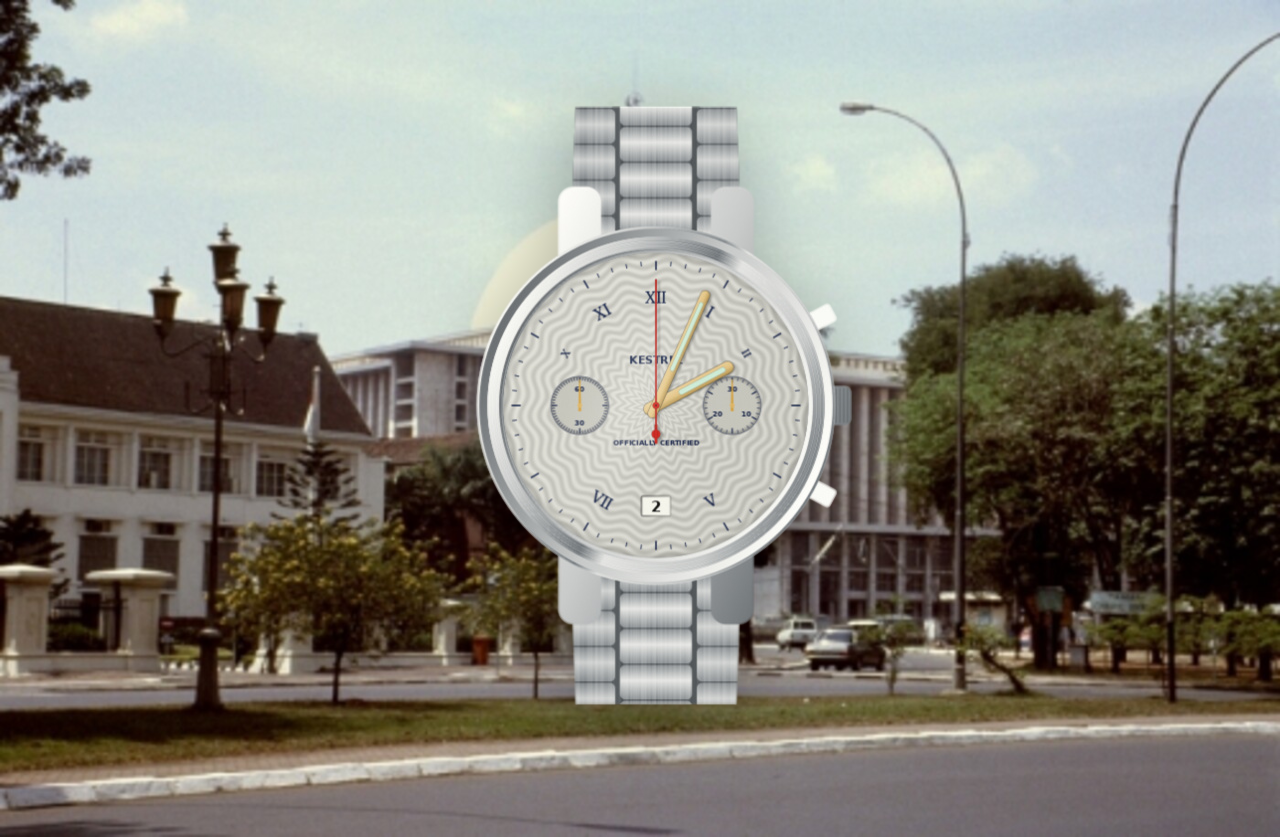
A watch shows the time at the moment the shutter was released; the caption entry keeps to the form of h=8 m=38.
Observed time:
h=2 m=4
